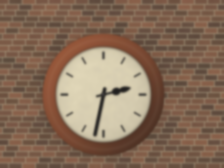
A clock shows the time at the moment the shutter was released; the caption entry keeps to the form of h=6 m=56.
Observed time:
h=2 m=32
